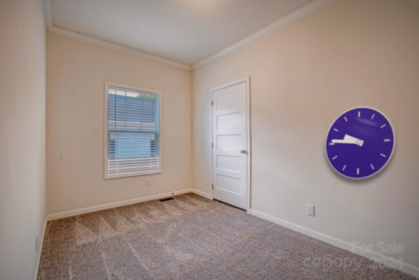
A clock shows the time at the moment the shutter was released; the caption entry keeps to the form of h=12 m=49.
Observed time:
h=9 m=46
